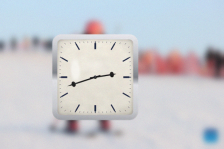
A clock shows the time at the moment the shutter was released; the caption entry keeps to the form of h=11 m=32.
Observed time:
h=2 m=42
